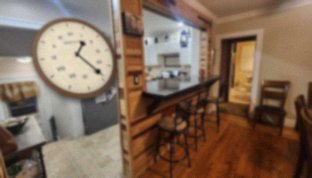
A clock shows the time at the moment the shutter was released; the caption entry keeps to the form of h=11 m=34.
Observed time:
h=1 m=24
